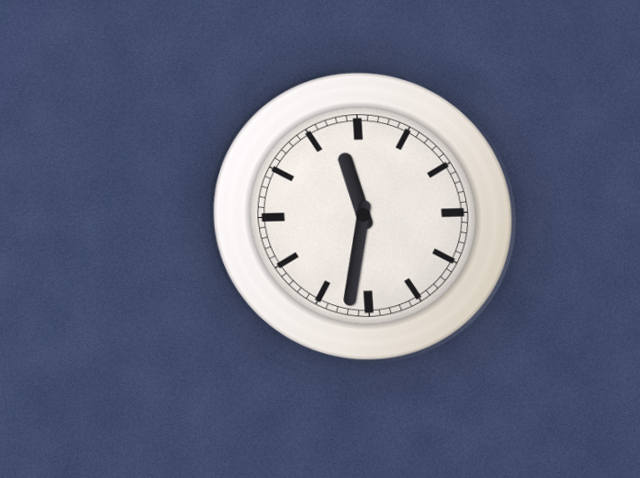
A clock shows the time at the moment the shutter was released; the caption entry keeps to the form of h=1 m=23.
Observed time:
h=11 m=32
